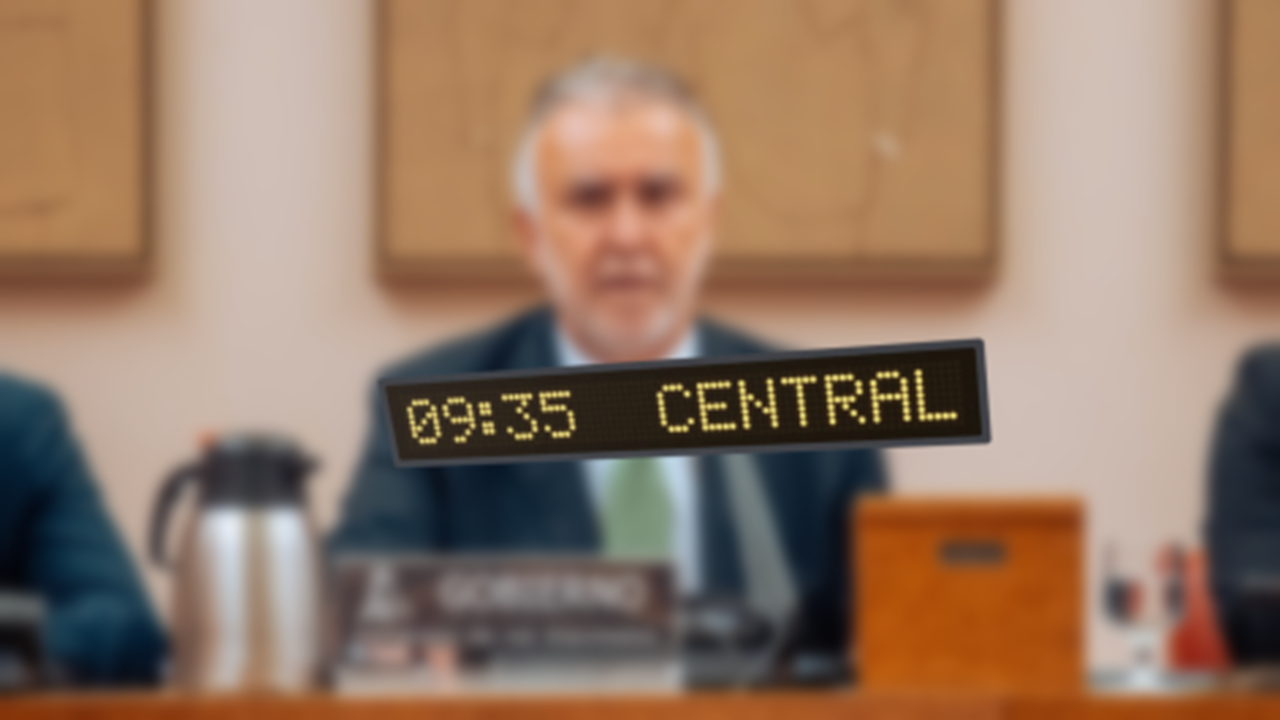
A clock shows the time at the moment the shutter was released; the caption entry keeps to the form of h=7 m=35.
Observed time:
h=9 m=35
